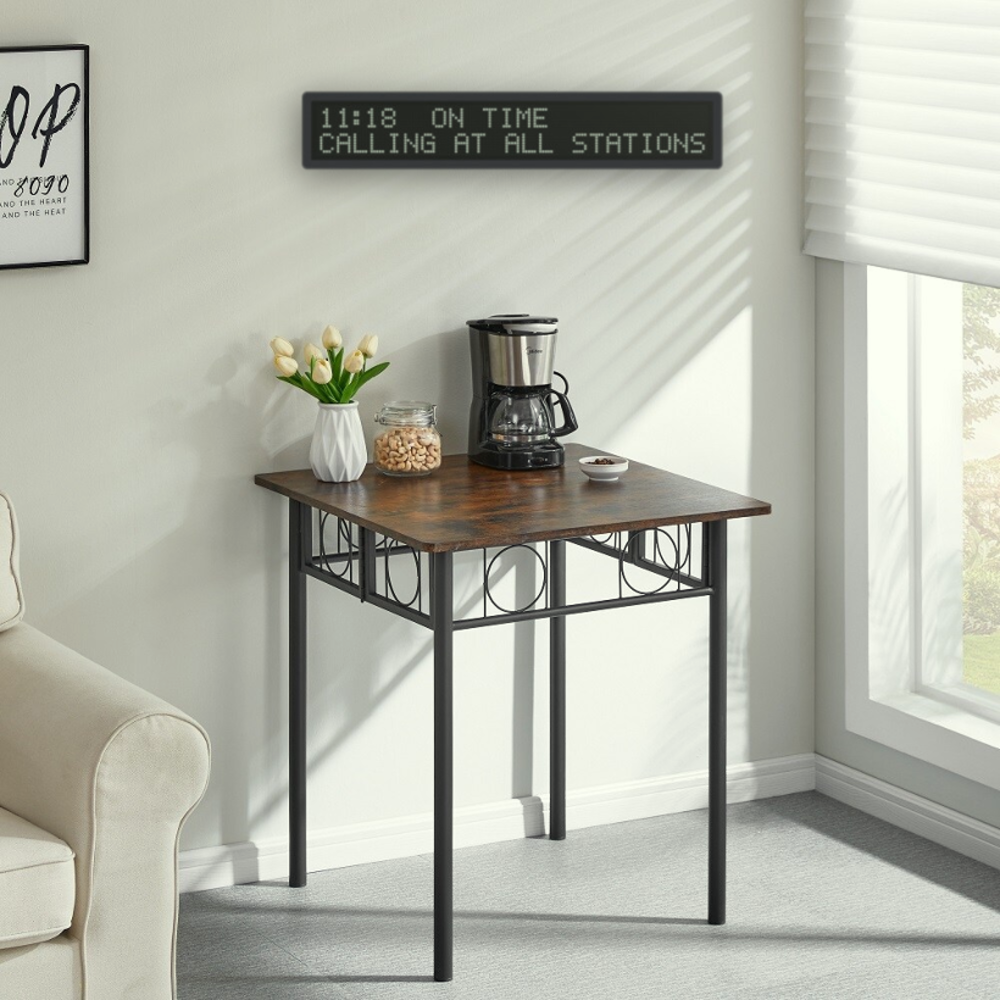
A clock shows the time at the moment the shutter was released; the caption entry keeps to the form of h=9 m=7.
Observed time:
h=11 m=18
